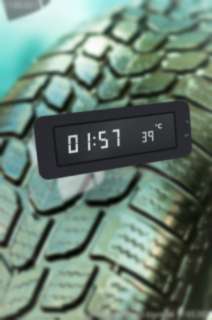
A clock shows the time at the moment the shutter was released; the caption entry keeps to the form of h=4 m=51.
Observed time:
h=1 m=57
